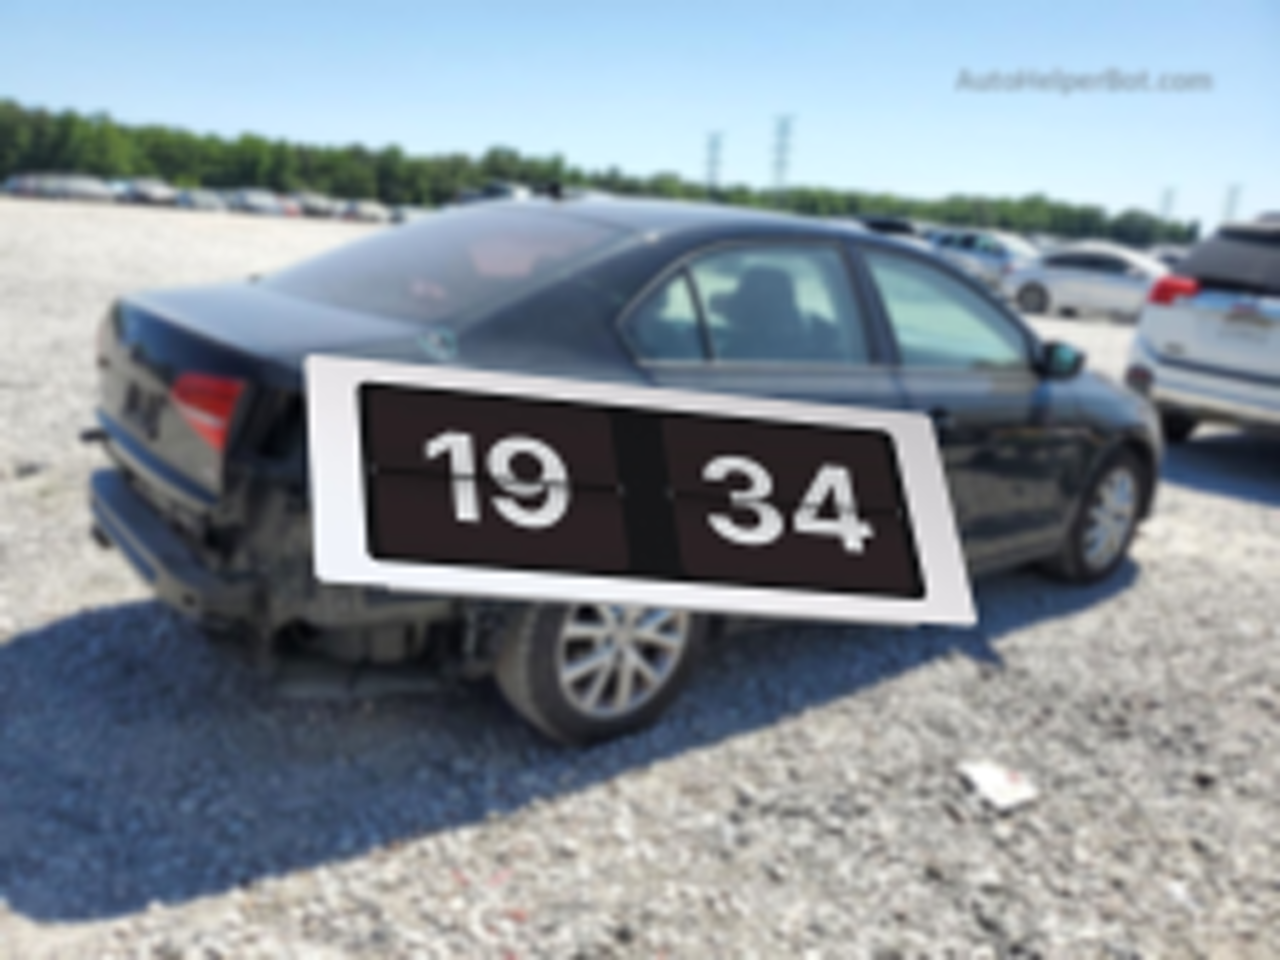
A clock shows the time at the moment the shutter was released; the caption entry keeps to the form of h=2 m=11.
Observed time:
h=19 m=34
